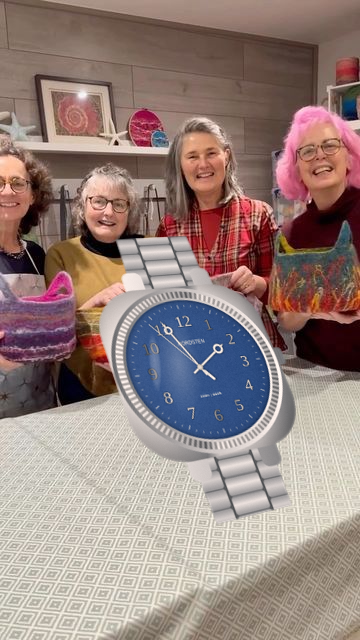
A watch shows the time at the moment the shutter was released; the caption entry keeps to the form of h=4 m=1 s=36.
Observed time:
h=1 m=55 s=54
